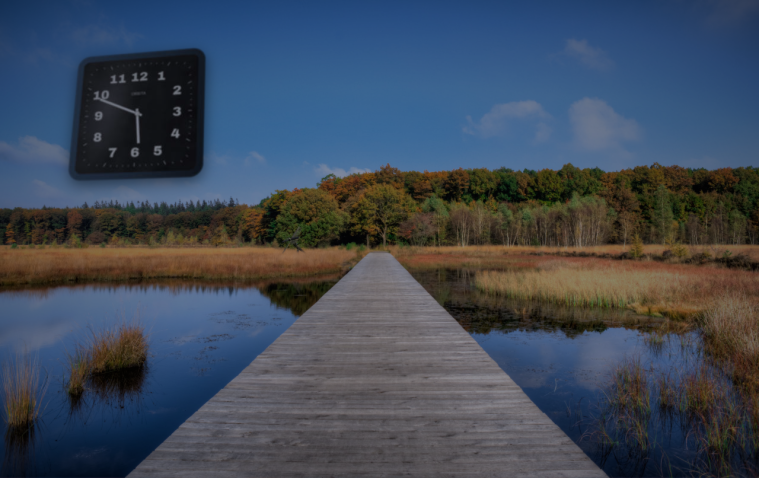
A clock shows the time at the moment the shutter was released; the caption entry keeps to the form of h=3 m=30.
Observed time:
h=5 m=49
